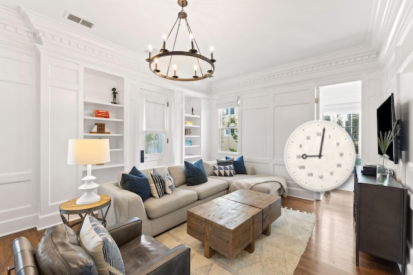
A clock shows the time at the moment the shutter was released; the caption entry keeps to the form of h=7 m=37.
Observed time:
h=9 m=2
